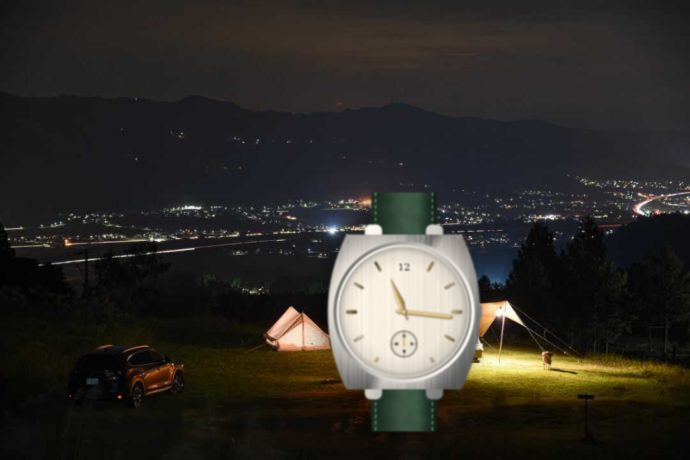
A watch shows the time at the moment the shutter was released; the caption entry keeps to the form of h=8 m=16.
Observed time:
h=11 m=16
